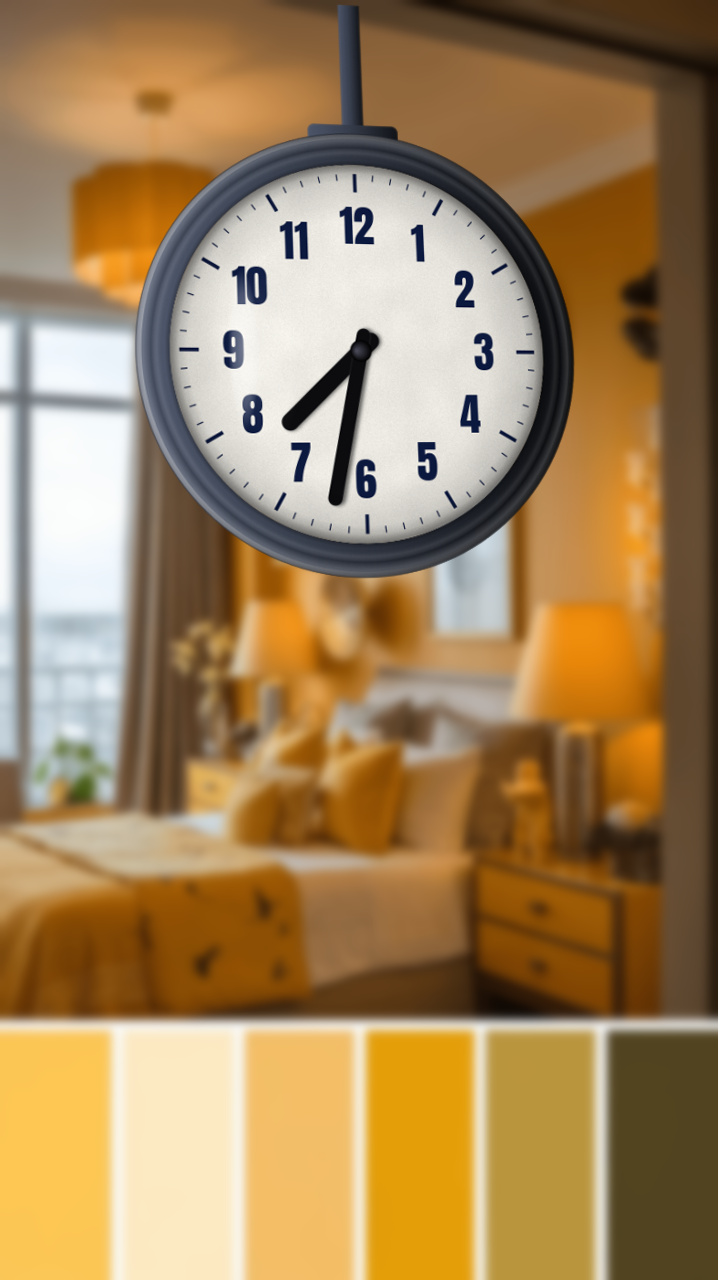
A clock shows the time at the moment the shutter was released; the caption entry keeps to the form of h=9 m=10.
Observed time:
h=7 m=32
